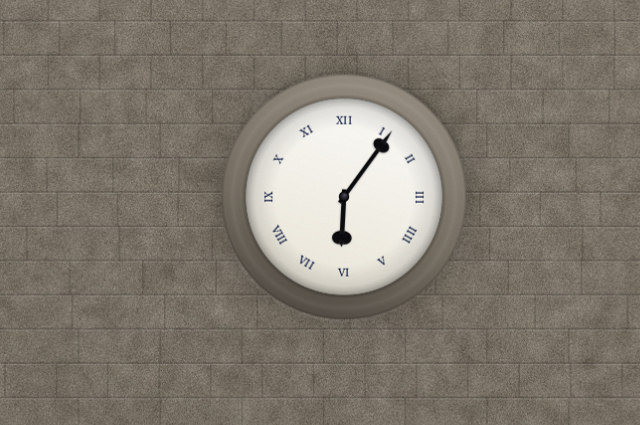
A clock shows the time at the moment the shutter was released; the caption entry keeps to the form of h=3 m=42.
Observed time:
h=6 m=6
